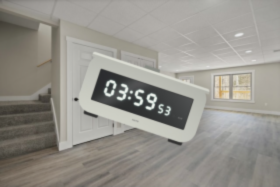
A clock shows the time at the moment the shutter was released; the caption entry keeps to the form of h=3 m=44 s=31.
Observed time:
h=3 m=59 s=53
